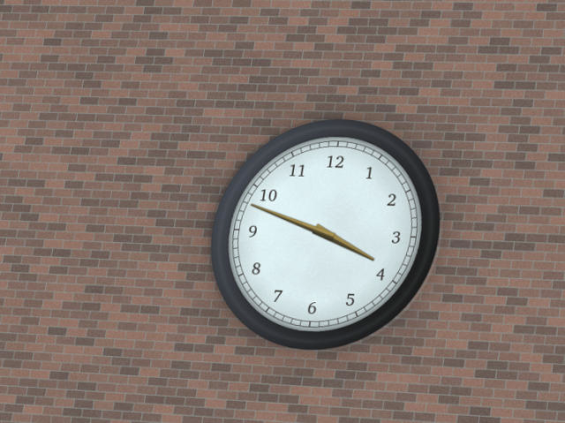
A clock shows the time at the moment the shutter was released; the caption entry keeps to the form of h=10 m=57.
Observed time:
h=3 m=48
